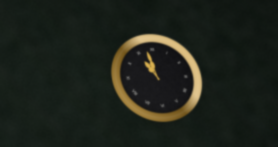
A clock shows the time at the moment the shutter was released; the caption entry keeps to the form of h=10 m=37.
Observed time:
h=10 m=58
